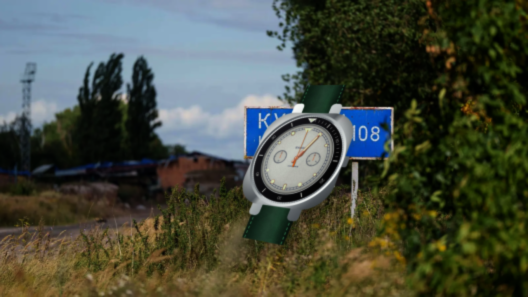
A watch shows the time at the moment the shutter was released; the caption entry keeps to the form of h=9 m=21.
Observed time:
h=1 m=5
